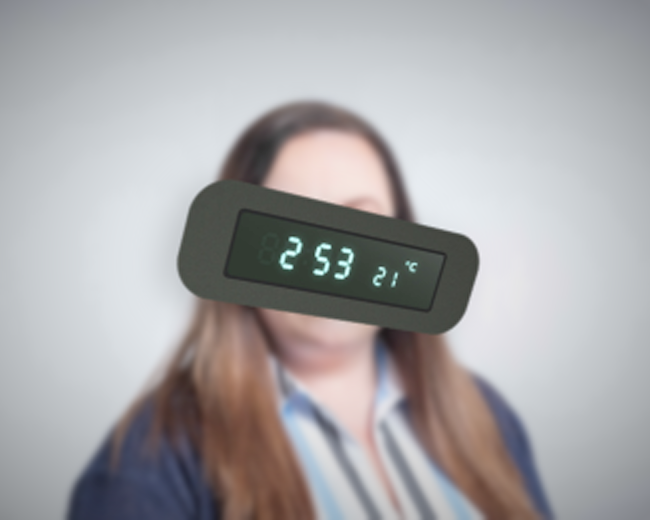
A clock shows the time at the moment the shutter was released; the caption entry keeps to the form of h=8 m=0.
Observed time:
h=2 m=53
